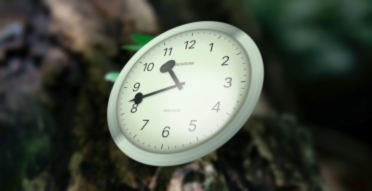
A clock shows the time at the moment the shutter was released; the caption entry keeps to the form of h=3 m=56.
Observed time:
h=10 m=42
